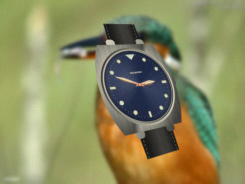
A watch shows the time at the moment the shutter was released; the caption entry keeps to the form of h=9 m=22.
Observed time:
h=2 m=49
